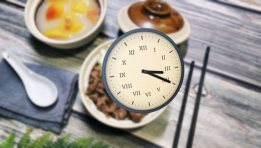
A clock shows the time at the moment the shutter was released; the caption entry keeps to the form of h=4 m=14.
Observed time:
h=3 m=20
